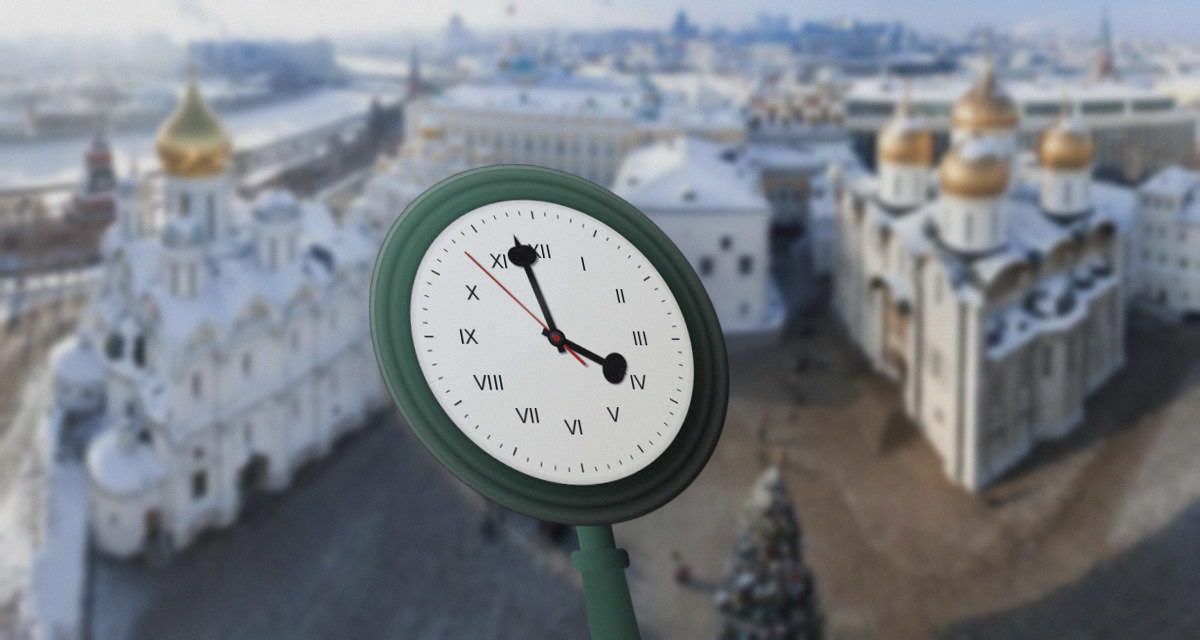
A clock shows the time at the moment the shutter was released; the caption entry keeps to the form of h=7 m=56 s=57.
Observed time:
h=3 m=57 s=53
